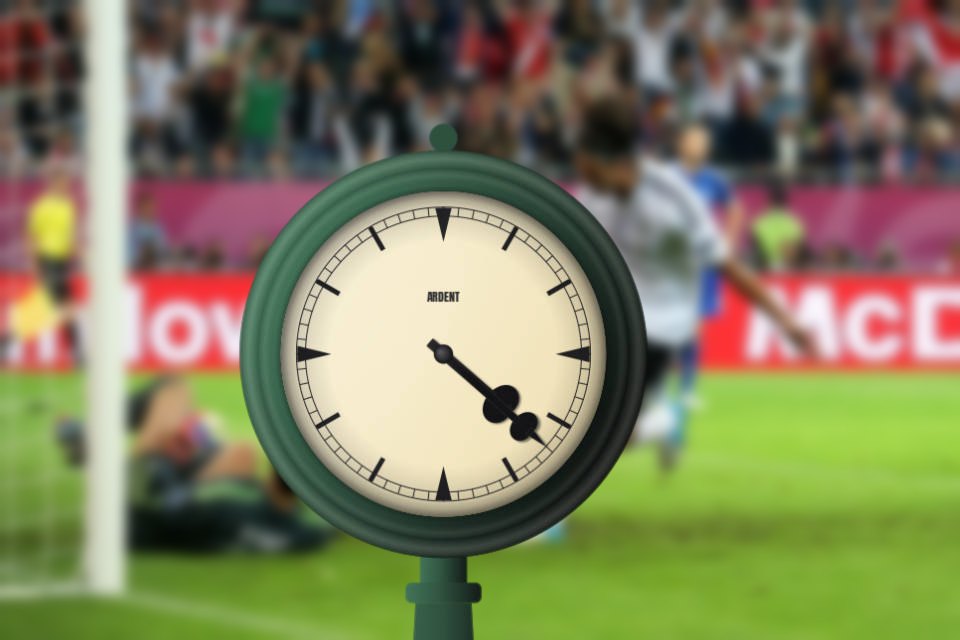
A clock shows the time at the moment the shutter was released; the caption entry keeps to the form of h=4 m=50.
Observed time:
h=4 m=22
